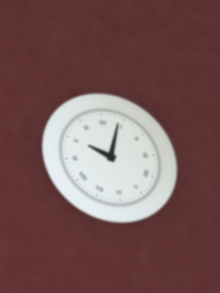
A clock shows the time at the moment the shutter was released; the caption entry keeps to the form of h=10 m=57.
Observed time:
h=10 m=4
